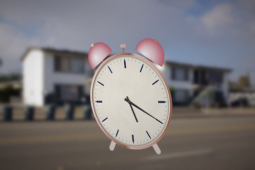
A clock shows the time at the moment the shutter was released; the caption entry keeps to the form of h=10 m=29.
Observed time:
h=5 m=20
